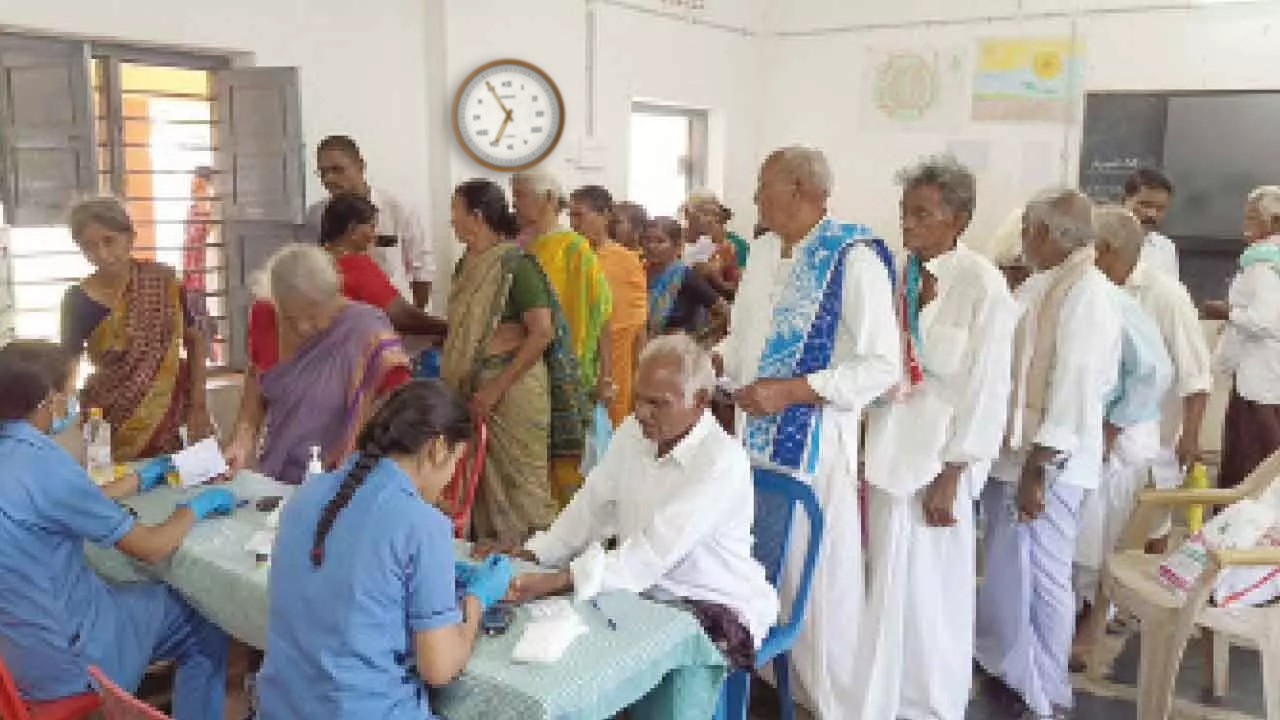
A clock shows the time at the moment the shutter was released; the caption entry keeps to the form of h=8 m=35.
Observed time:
h=6 m=55
